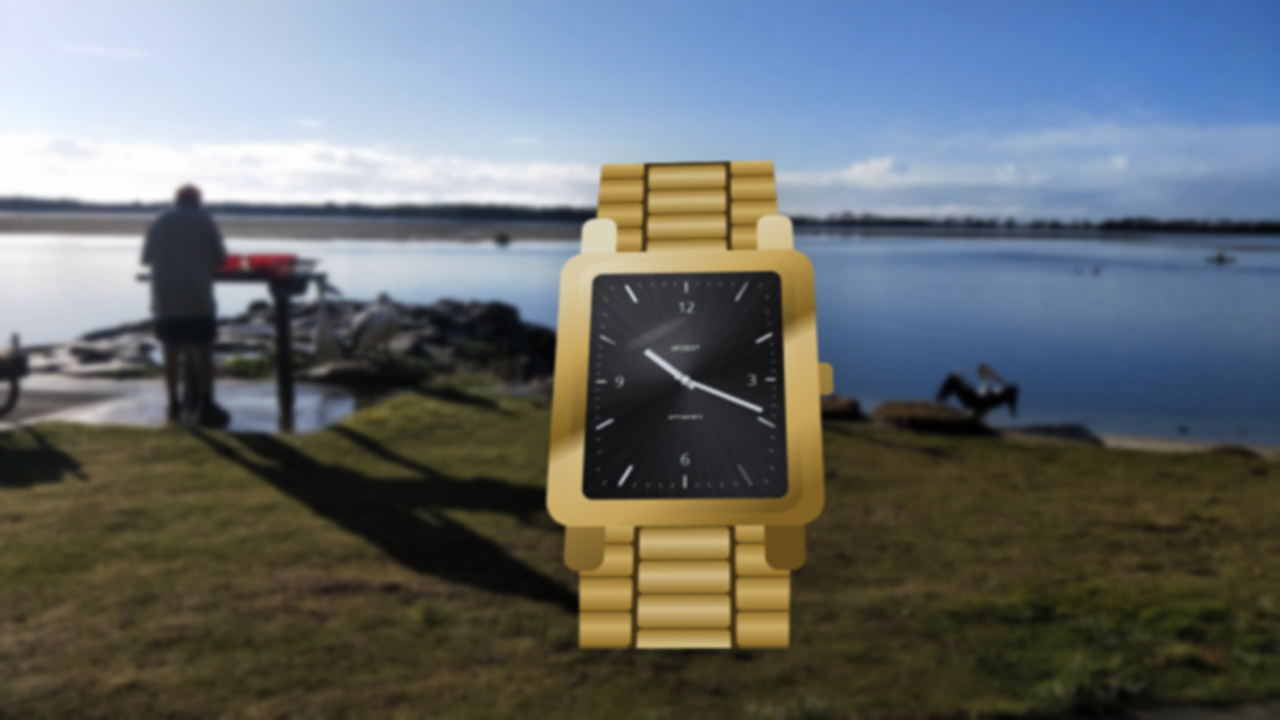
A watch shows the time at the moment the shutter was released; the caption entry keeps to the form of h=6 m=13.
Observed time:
h=10 m=19
